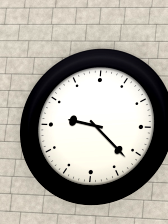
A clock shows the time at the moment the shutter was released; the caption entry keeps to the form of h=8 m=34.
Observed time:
h=9 m=22
